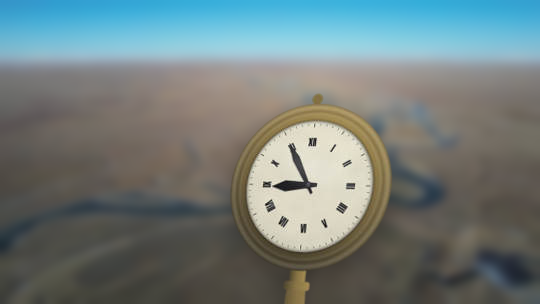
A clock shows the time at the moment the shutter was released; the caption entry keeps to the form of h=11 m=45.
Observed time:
h=8 m=55
